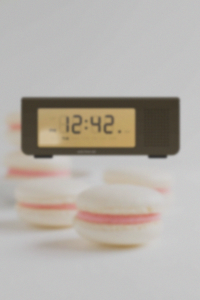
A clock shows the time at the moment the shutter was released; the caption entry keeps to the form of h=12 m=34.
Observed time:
h=12 m=42
